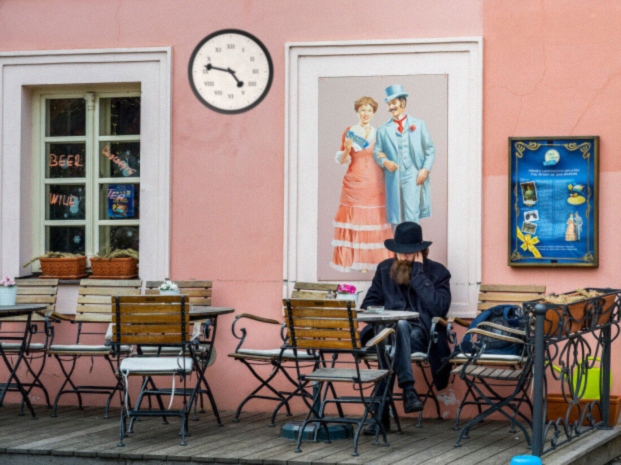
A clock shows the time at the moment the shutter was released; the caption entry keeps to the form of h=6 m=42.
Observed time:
h=4 m=47
